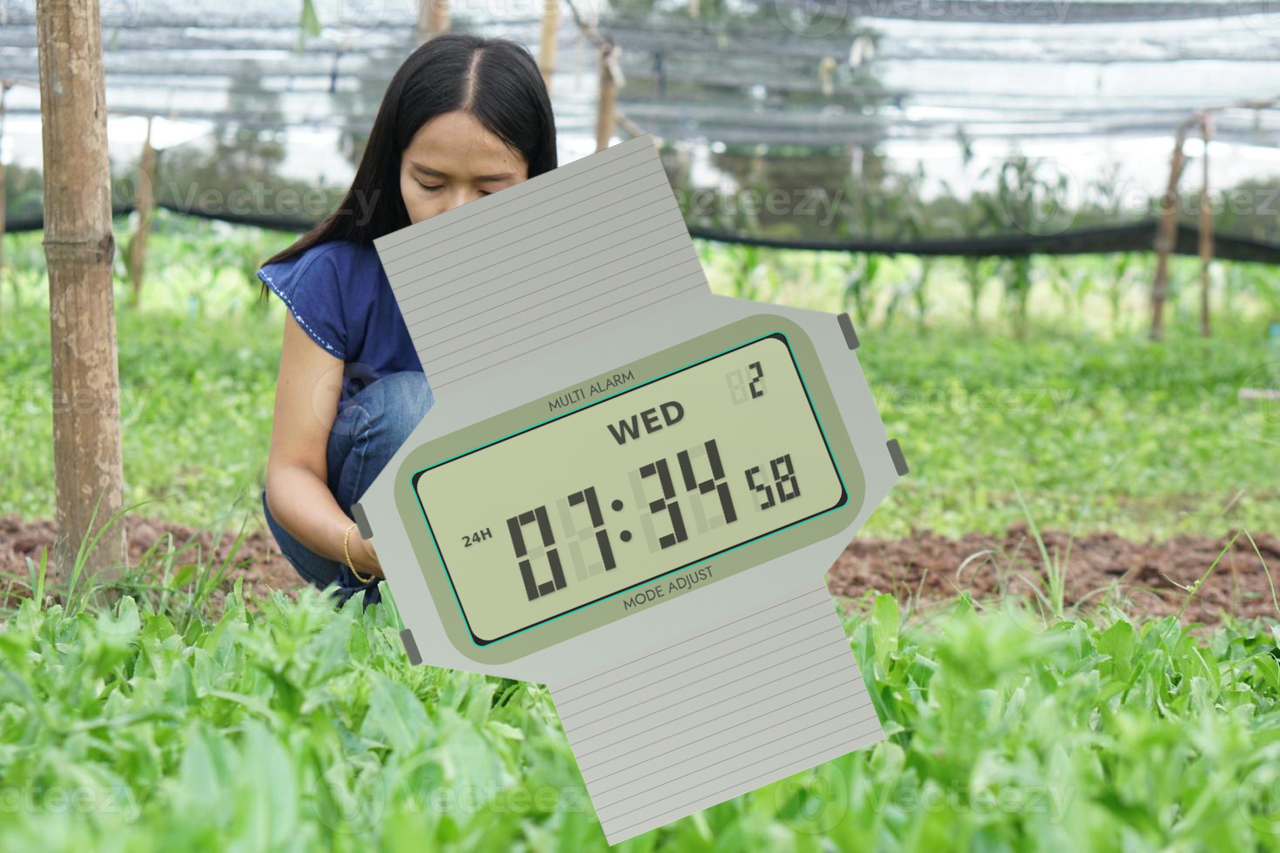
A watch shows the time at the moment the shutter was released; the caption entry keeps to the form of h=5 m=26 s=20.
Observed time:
h=7 m=34 s=58
